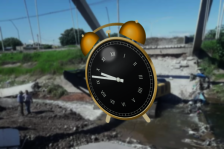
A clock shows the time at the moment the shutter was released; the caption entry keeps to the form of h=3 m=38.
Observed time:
h=9 m=47
